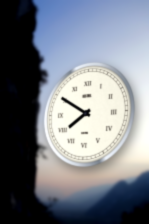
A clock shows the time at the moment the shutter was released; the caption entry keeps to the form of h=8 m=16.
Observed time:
h=7 m=50
